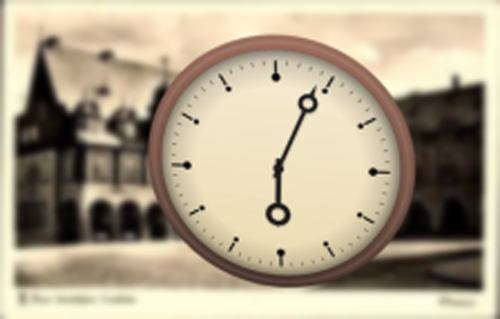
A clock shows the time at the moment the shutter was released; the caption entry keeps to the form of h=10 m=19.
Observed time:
h=6 m=4
